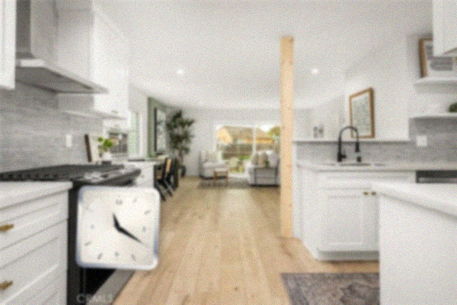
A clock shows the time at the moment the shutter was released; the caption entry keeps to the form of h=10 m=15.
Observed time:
h=11 m=20
